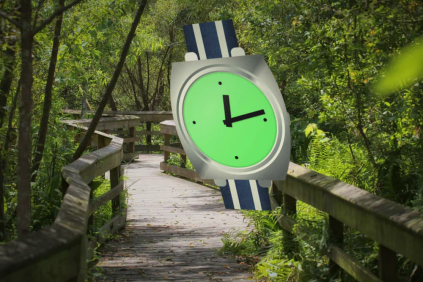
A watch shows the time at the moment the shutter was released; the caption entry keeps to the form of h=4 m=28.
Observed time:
h=12 m=13
